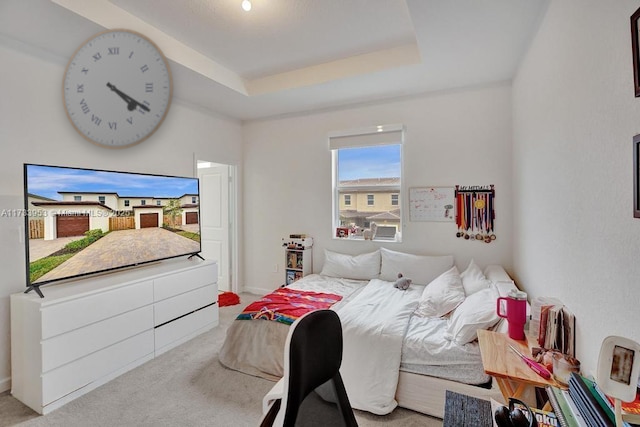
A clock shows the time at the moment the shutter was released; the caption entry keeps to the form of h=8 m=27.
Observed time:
h=4 m=20
